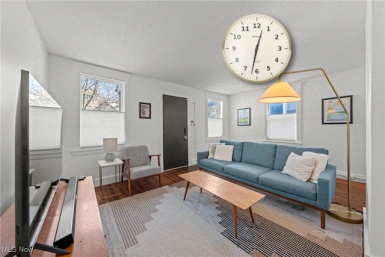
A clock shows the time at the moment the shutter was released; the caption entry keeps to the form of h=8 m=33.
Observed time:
h=12 m=32
